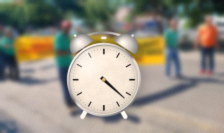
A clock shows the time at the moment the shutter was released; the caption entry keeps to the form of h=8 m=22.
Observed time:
h=4 m=22
